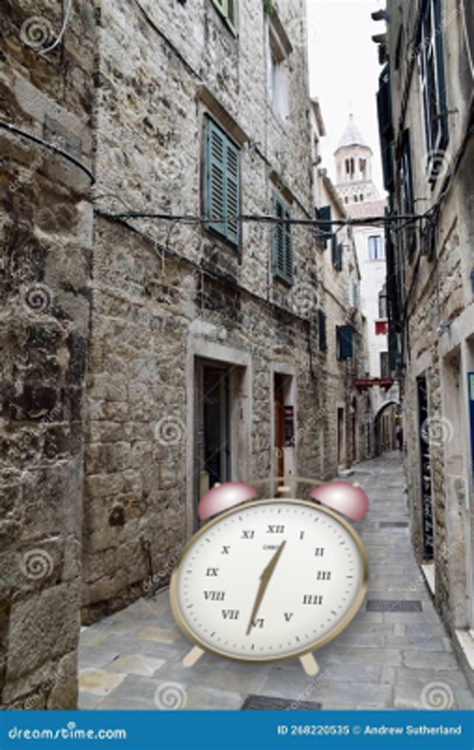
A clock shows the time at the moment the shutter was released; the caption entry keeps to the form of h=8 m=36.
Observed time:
h=12 m=31
